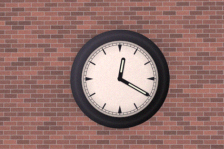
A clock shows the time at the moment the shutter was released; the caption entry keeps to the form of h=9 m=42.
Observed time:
h=12 m=20
